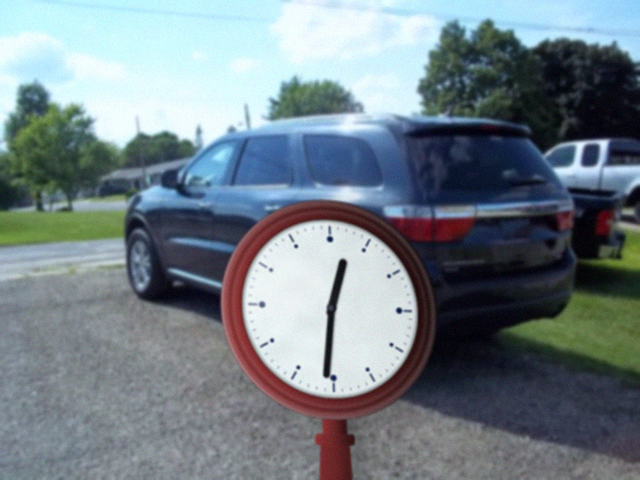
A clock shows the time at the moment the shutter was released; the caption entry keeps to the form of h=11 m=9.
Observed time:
h=12 m=31
